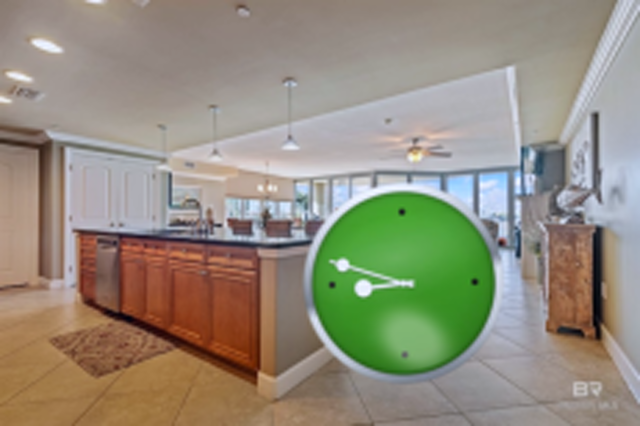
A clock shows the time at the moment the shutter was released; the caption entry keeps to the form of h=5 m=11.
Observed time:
h=8 m=48
